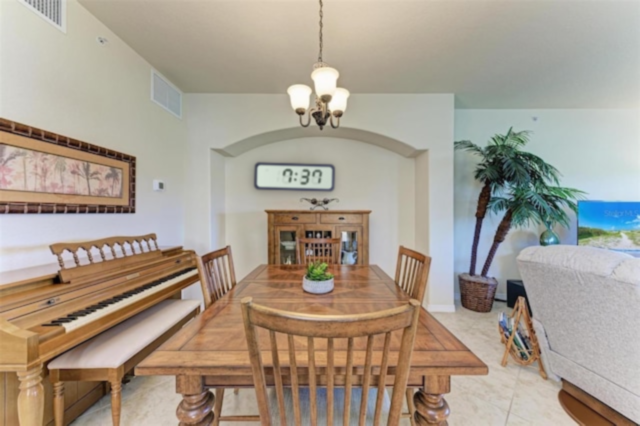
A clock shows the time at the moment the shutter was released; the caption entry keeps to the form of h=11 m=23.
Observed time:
h=7 m=37
